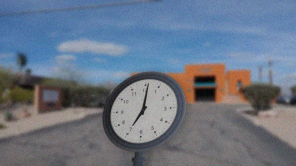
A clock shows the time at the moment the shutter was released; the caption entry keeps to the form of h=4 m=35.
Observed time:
h=7 m=1
